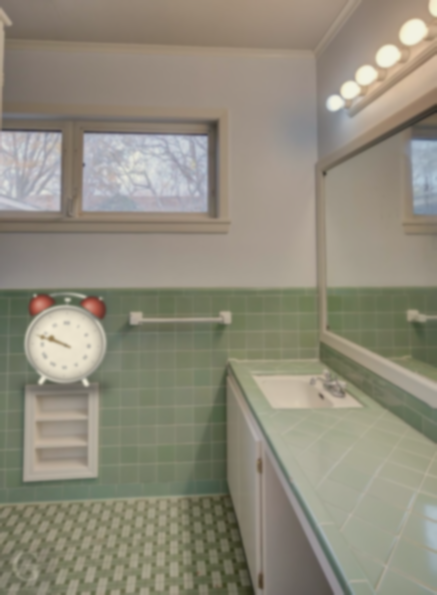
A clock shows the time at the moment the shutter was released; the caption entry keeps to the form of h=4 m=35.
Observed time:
h=9 m=48
